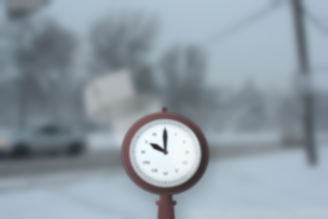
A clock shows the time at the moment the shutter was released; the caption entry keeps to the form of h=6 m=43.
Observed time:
h=10 m=0
